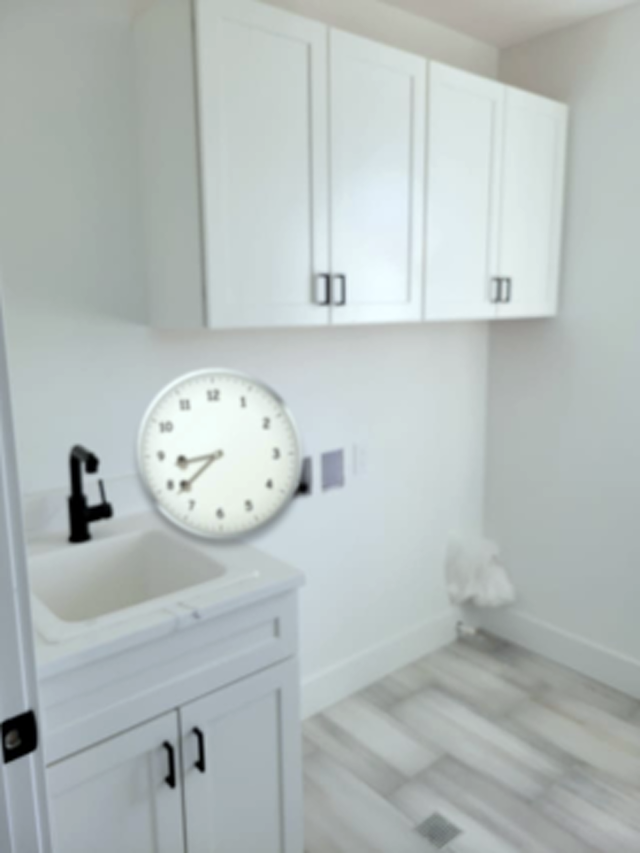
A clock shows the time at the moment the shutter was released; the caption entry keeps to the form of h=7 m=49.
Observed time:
h=8 m=38
